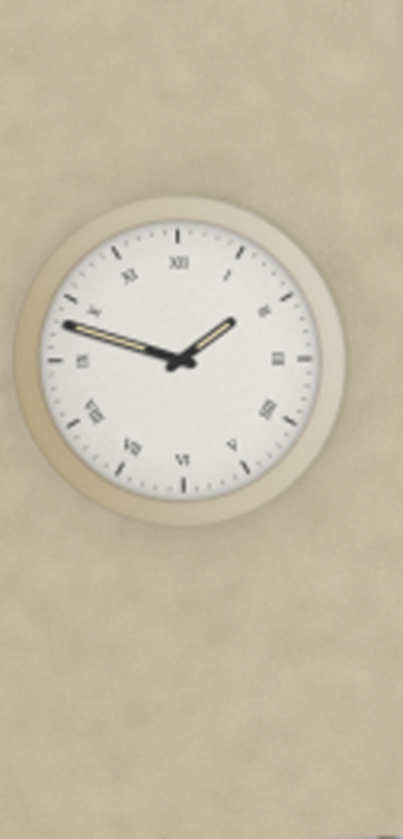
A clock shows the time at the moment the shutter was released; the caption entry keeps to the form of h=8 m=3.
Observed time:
h=1 m=48
